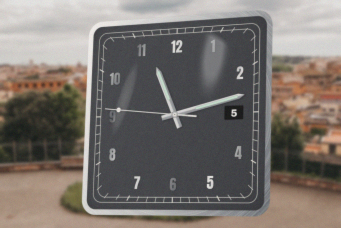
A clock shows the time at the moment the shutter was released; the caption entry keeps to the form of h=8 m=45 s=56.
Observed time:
h=11 m=12 s=46
